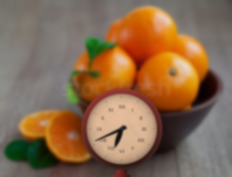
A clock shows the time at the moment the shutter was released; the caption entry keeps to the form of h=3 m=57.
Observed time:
h=6 m=41
